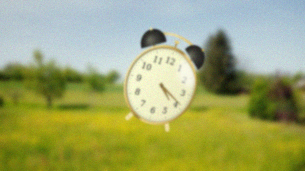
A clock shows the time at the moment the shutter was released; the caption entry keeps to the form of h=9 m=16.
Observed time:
h=4 m=19
